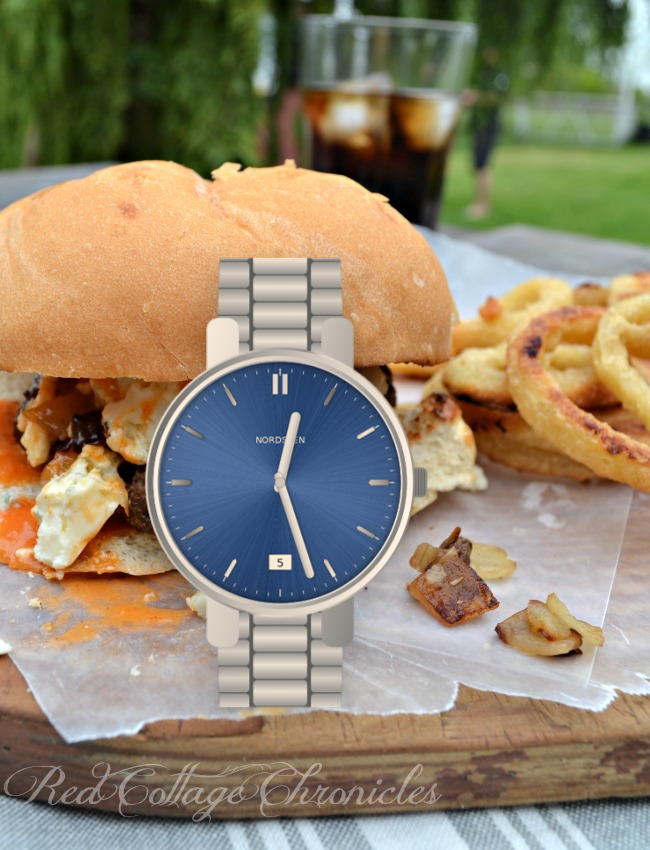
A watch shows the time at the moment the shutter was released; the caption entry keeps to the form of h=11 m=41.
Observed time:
h=12 m=27
